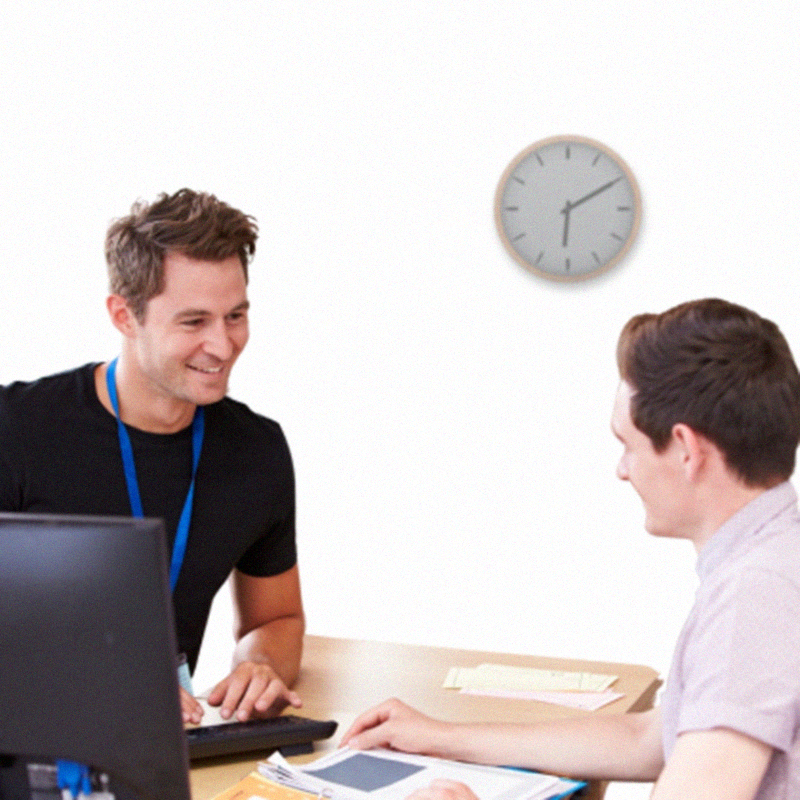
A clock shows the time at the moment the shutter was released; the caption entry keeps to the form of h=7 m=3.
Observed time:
h=6 m=10
